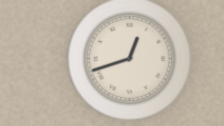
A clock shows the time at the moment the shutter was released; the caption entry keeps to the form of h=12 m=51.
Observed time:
h=12 m=42
